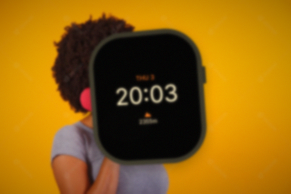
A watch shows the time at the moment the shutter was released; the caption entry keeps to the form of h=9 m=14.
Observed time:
h=20 m=3
